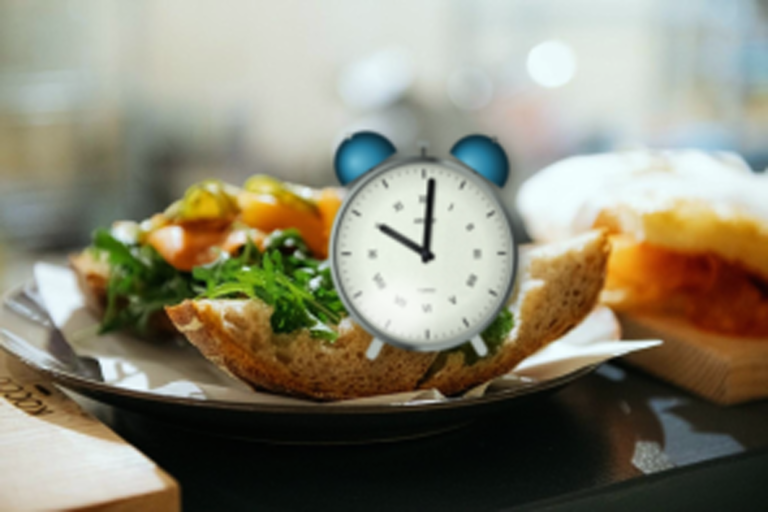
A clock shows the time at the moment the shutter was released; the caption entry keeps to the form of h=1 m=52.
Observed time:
h=10 m=1
